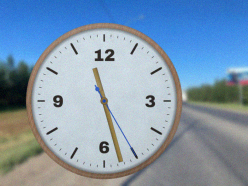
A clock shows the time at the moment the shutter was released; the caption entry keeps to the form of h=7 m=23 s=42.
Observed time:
h=11 m=27 s=25
